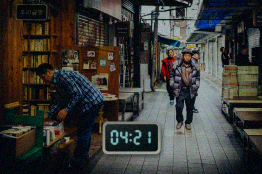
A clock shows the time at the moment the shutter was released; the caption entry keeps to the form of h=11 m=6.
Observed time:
h=4 m=21
